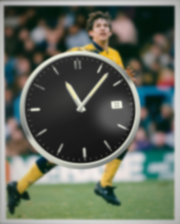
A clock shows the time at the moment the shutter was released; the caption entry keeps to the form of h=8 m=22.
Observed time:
h=11 m=7
